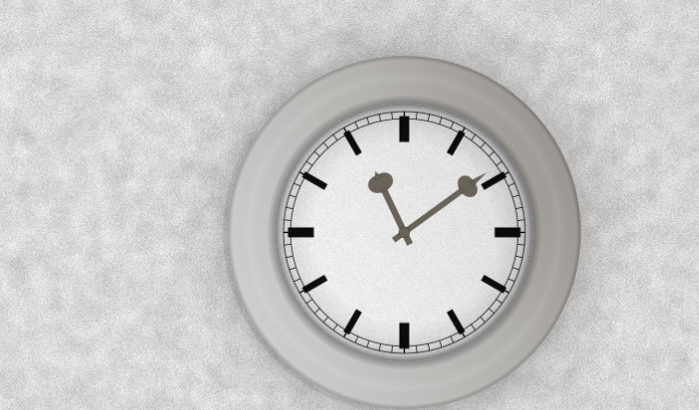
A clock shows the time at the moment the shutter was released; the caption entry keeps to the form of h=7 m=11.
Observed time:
h=11 m=9
